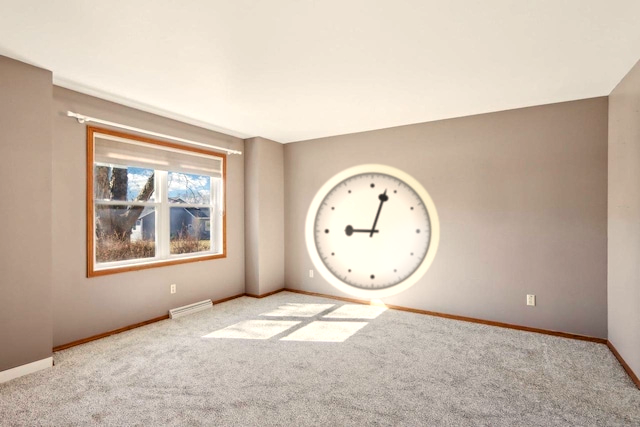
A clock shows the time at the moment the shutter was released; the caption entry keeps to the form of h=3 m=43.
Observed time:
h=9 m=3
